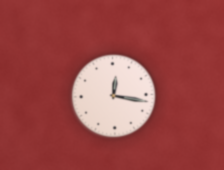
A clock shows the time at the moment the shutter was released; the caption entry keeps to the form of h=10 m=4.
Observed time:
h=12 m=17
